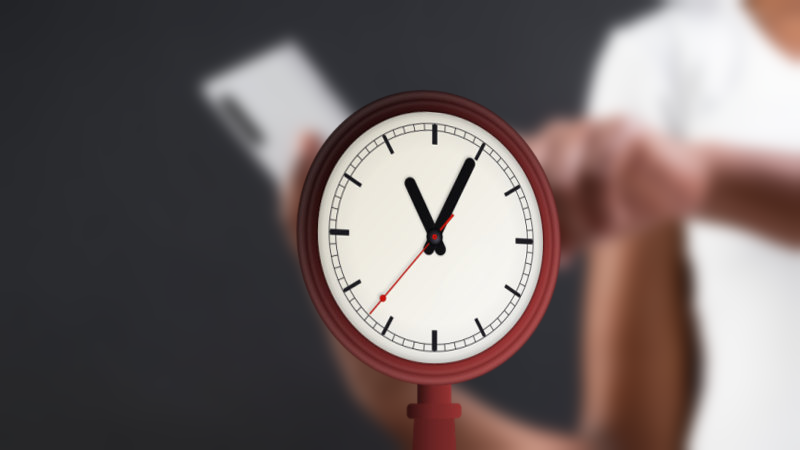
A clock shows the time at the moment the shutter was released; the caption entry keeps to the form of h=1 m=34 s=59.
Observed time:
h=11 m=4 s=37
